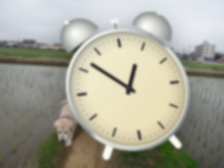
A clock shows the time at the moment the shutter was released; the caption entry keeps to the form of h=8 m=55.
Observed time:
h=12 m=52
